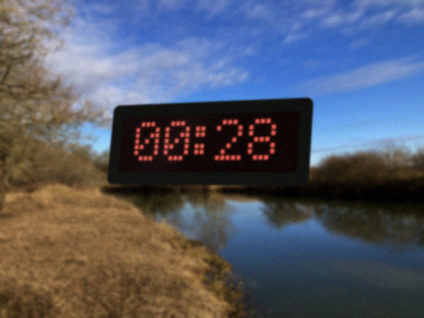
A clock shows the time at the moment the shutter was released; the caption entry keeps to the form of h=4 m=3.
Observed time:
h=0 m=28
